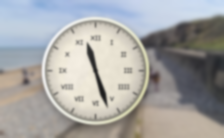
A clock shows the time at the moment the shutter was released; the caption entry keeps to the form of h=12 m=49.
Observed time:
h=11 m=27
